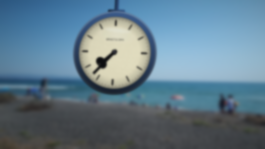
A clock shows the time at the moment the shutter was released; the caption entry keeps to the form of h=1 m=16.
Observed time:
h=7 m=37
